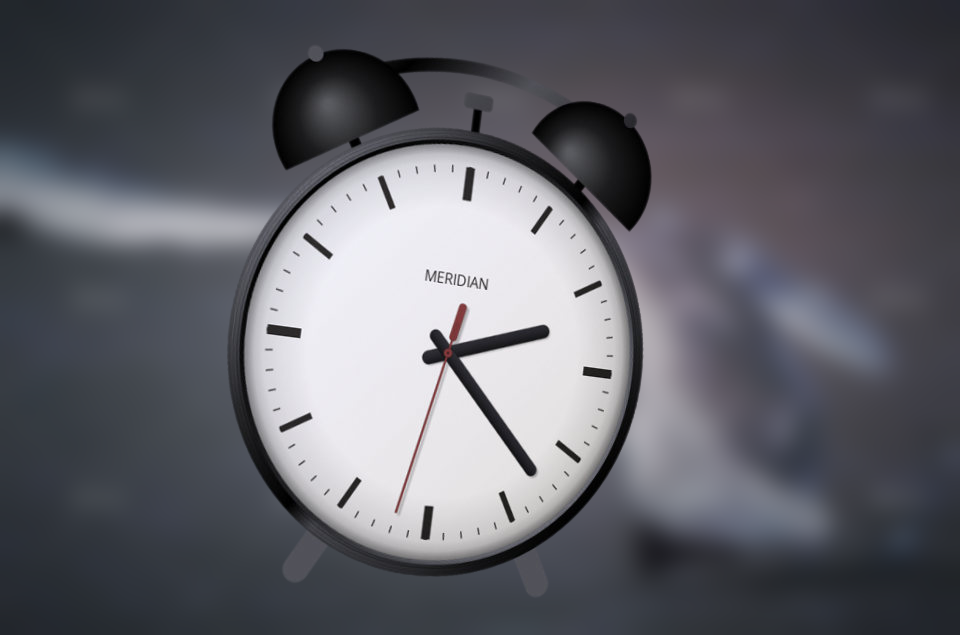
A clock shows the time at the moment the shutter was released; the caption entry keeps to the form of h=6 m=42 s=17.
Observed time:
h=2 m=22 s=32
